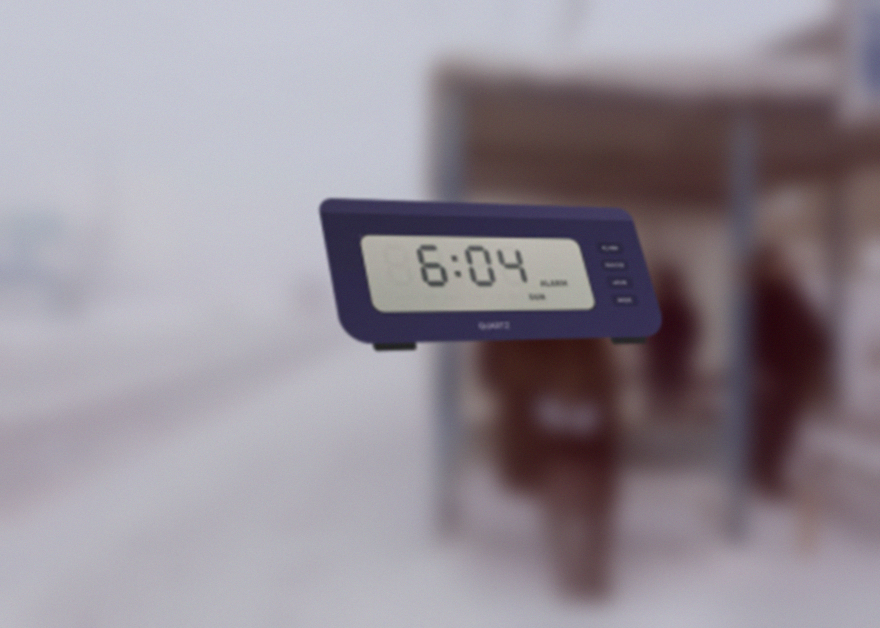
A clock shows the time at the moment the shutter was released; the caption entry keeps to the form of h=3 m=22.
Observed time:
h=6 m=4
